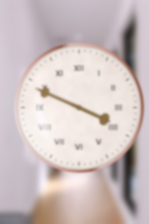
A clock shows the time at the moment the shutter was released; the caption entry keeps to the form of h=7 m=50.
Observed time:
h=3 m=49
